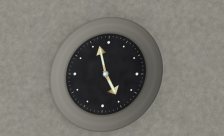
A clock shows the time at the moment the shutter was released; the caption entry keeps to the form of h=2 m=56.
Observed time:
h=4 m=57
